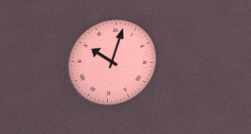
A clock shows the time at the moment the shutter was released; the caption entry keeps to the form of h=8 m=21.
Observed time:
h=10 m=2
